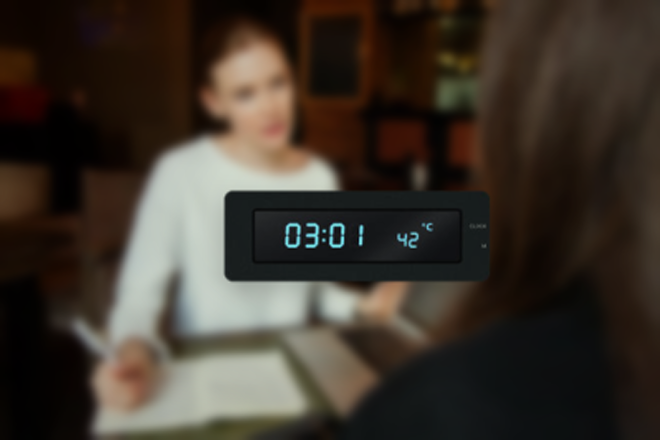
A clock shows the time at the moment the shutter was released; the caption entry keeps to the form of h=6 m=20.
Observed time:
h=3 m=1
